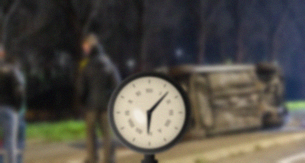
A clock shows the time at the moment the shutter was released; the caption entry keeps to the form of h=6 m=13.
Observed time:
h=6 m=7
